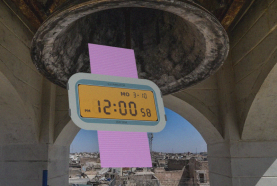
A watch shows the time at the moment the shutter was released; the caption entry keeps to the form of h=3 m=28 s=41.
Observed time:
h=12 m=0 s=58
